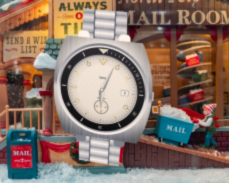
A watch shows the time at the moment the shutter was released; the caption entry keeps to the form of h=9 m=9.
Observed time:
h=6 m=4
